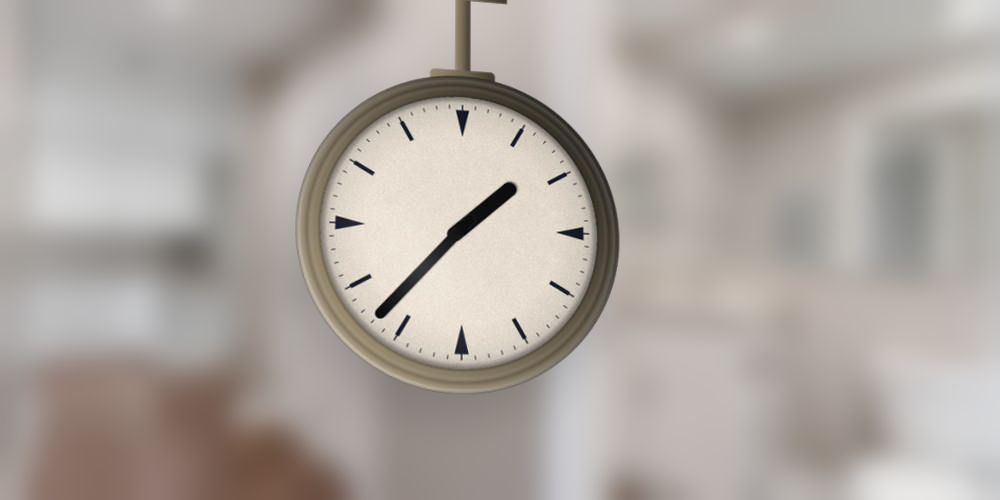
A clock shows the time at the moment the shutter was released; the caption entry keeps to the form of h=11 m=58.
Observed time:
h=1 m=37
